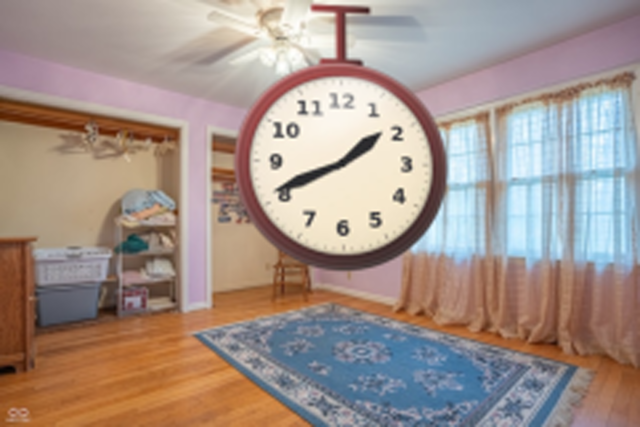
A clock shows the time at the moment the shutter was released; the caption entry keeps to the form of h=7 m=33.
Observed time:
h=1 m=41
